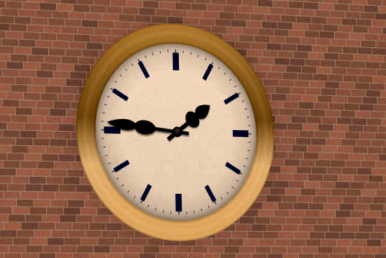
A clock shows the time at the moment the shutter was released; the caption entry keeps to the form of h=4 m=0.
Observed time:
h=1 m=46
